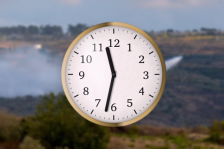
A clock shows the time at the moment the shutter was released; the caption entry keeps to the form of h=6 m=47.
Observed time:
h=11 m=32
